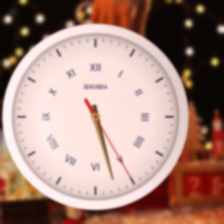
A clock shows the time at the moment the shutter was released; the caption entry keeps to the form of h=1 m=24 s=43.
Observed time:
h=5 m=27 s=25
